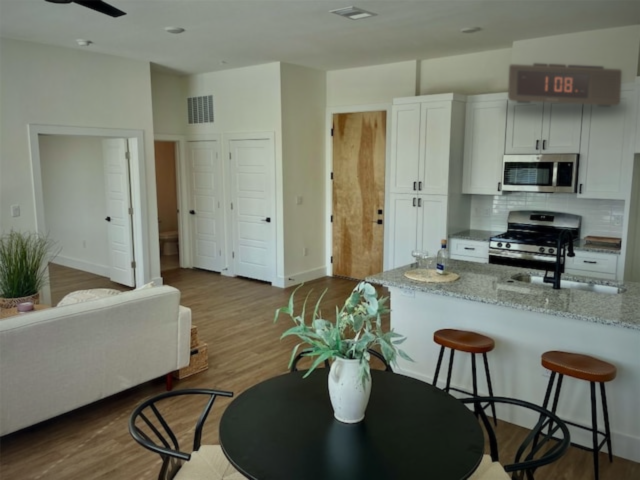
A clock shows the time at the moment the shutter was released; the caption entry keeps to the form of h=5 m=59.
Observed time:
h=1 m=8
